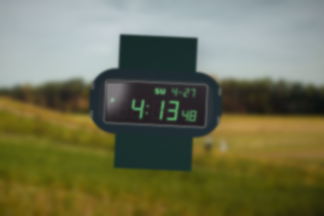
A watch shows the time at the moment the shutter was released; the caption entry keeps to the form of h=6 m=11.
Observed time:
h=4 m=13
